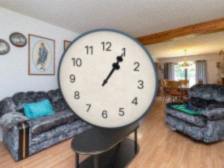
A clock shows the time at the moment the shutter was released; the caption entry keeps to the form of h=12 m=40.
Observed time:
h=1 m=5
